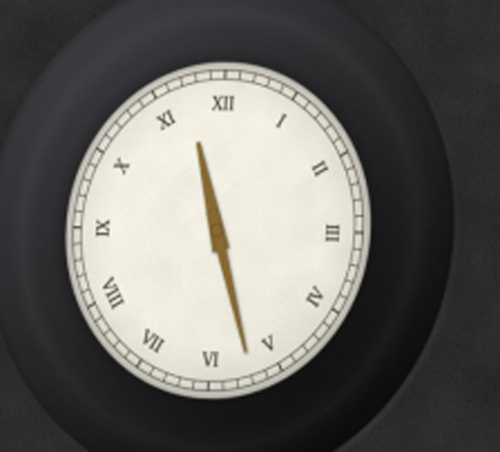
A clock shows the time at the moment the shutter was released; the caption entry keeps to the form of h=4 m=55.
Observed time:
h=11 m=27
